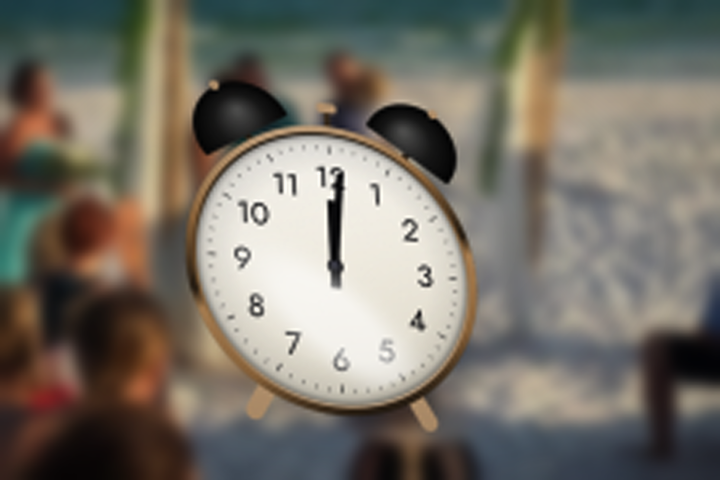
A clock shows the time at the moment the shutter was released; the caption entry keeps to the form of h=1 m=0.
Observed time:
h=12 m=1
